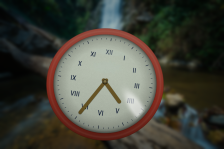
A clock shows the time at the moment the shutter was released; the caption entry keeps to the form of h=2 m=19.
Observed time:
h=4 m=35
